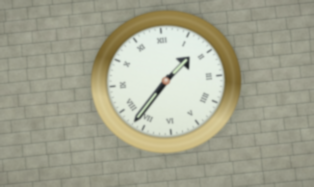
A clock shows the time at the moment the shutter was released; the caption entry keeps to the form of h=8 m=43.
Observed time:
h=1 m=37
